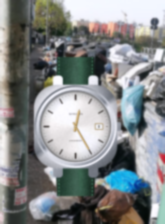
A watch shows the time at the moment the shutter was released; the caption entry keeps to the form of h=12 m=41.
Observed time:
h=12 m=25
